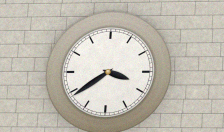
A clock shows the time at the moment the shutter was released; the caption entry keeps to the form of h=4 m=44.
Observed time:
h=3 m=39
